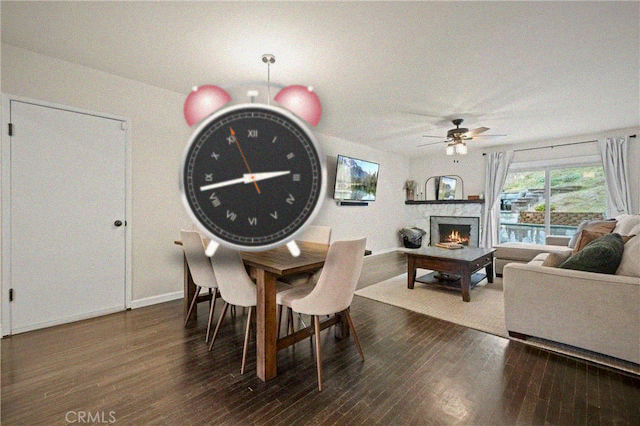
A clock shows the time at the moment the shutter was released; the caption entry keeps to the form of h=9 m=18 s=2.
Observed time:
h=2 m=42 s=56
